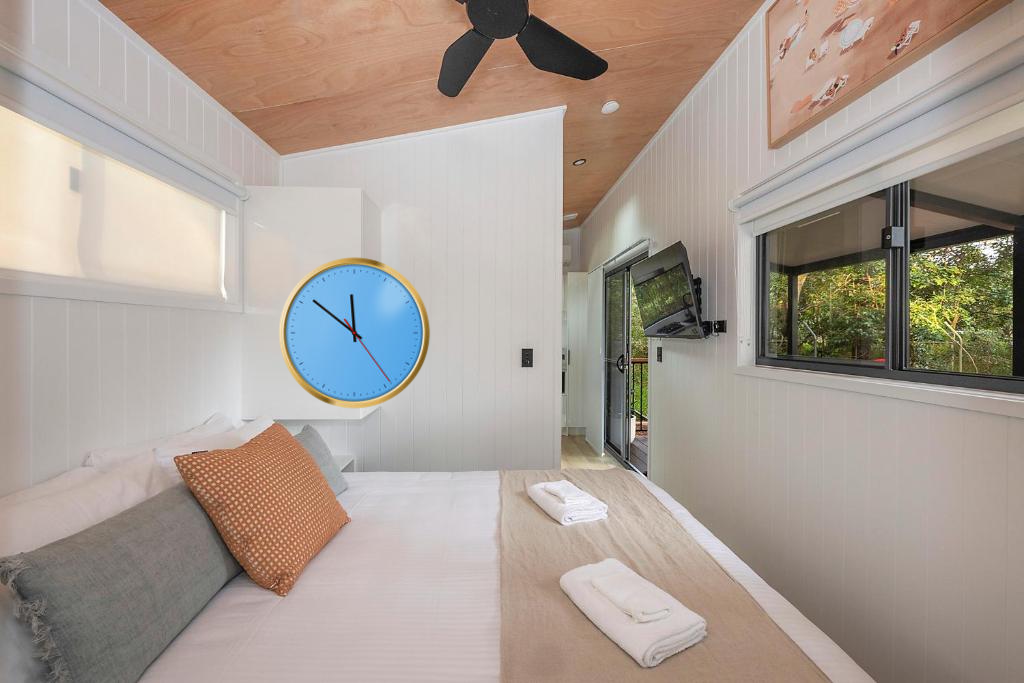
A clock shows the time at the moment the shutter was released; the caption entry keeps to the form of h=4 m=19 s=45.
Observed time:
h=11 m=51 s=24
